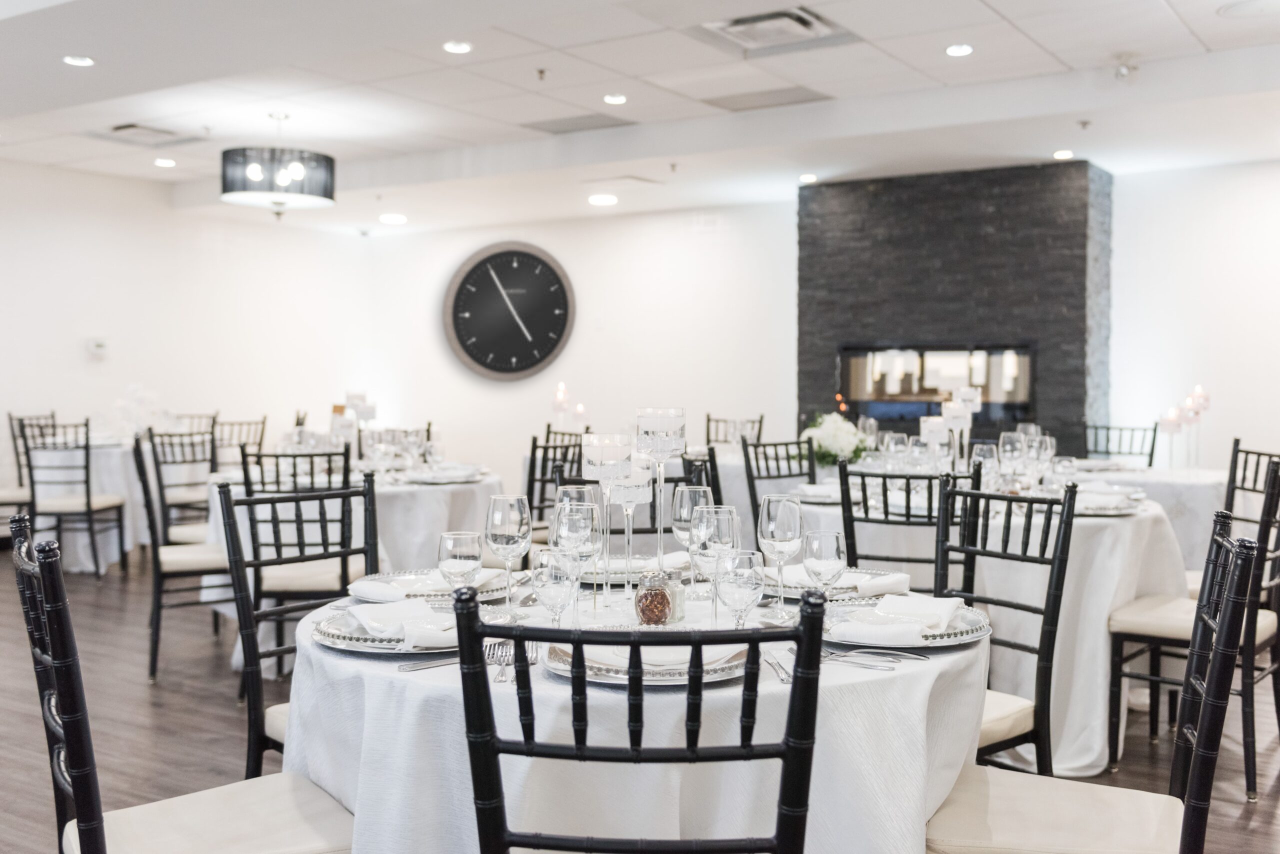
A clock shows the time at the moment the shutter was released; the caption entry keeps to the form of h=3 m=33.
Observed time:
h=4 m=55
